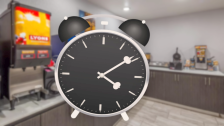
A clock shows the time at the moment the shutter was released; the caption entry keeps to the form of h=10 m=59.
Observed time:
h=4 m=9
